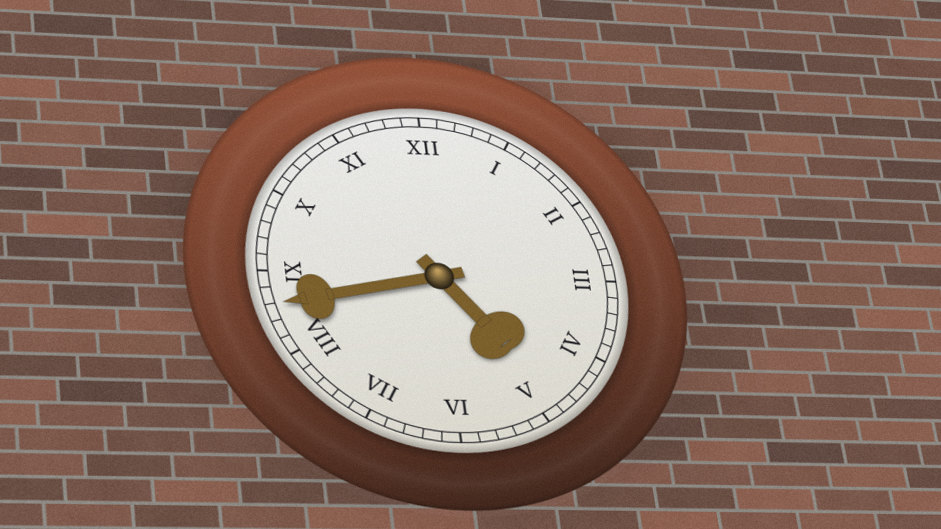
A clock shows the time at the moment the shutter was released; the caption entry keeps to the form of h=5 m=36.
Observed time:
h=4 m=43
